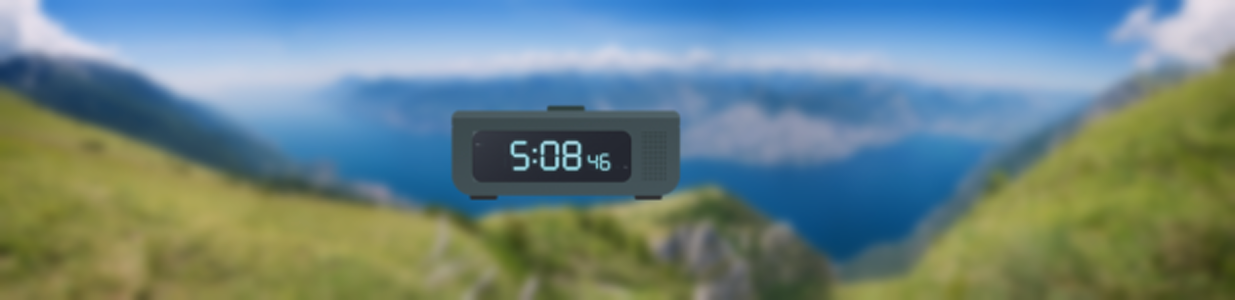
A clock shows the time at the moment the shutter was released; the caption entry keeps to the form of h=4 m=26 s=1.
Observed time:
h=5 m=8 s=46
